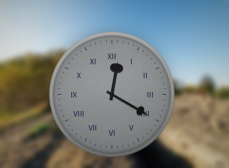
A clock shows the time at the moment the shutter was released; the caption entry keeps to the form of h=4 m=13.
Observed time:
h=12 m=20
